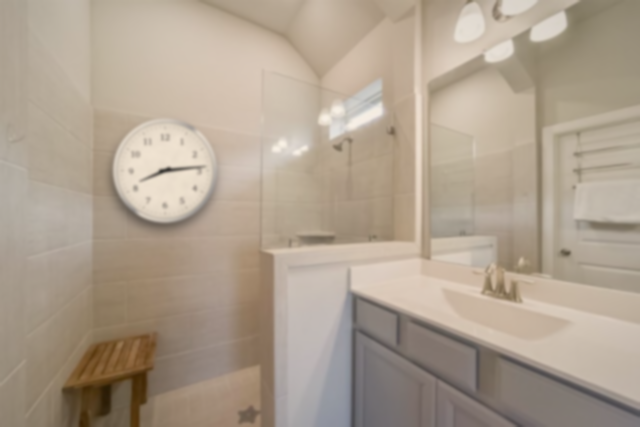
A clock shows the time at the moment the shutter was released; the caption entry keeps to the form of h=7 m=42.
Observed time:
h=8 m=14
